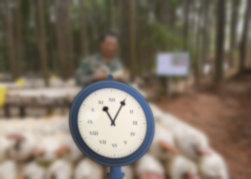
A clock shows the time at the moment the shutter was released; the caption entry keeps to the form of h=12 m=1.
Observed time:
h=11 m=5
